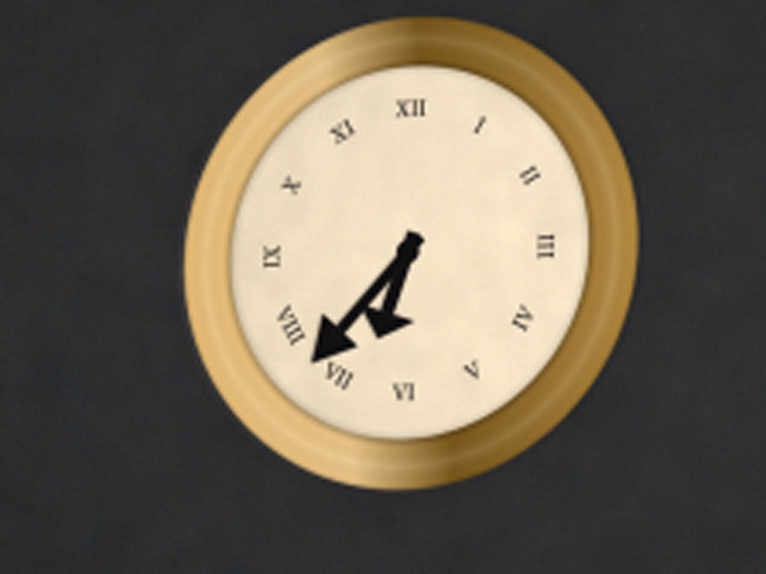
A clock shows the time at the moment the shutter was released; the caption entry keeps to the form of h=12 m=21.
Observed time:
h=6 m=37
